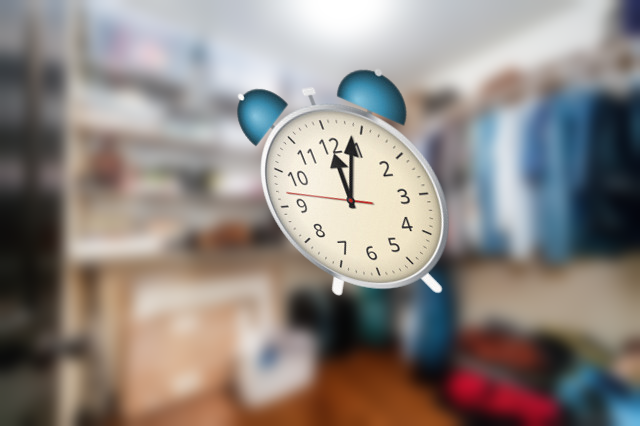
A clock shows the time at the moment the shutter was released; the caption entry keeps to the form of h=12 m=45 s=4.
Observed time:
h=12 m=3 s=47
